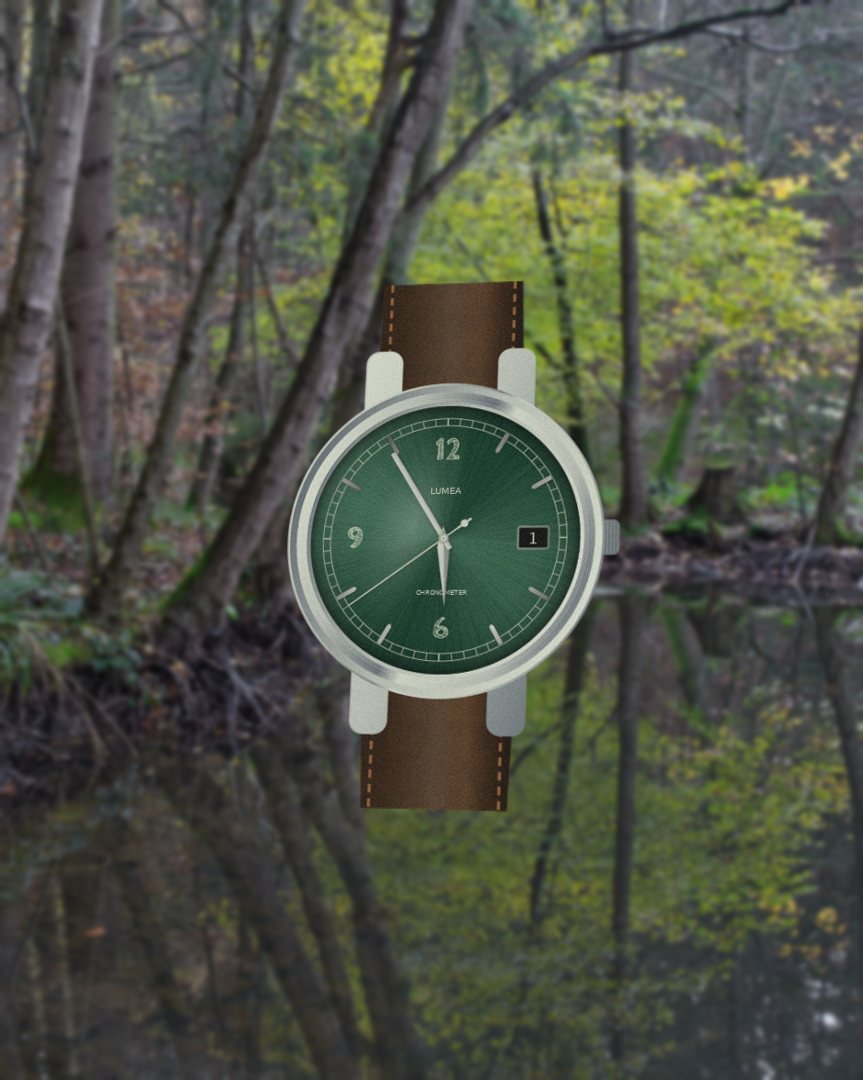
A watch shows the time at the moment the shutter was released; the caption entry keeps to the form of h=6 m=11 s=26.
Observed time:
h=5 m=54 s=39
